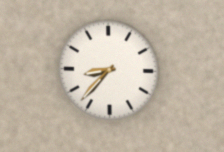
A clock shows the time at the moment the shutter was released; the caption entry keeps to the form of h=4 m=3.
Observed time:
h=8 m=37
